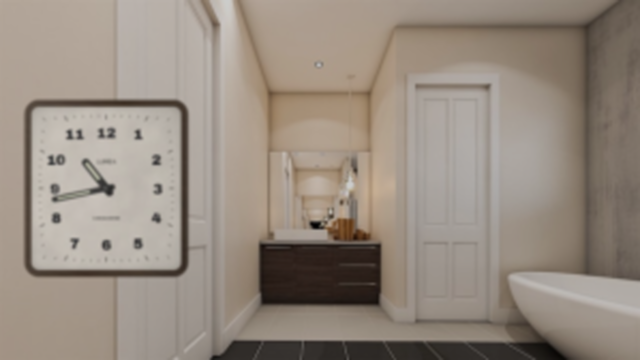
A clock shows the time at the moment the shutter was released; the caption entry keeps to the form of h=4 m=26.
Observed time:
h=10 m=43
